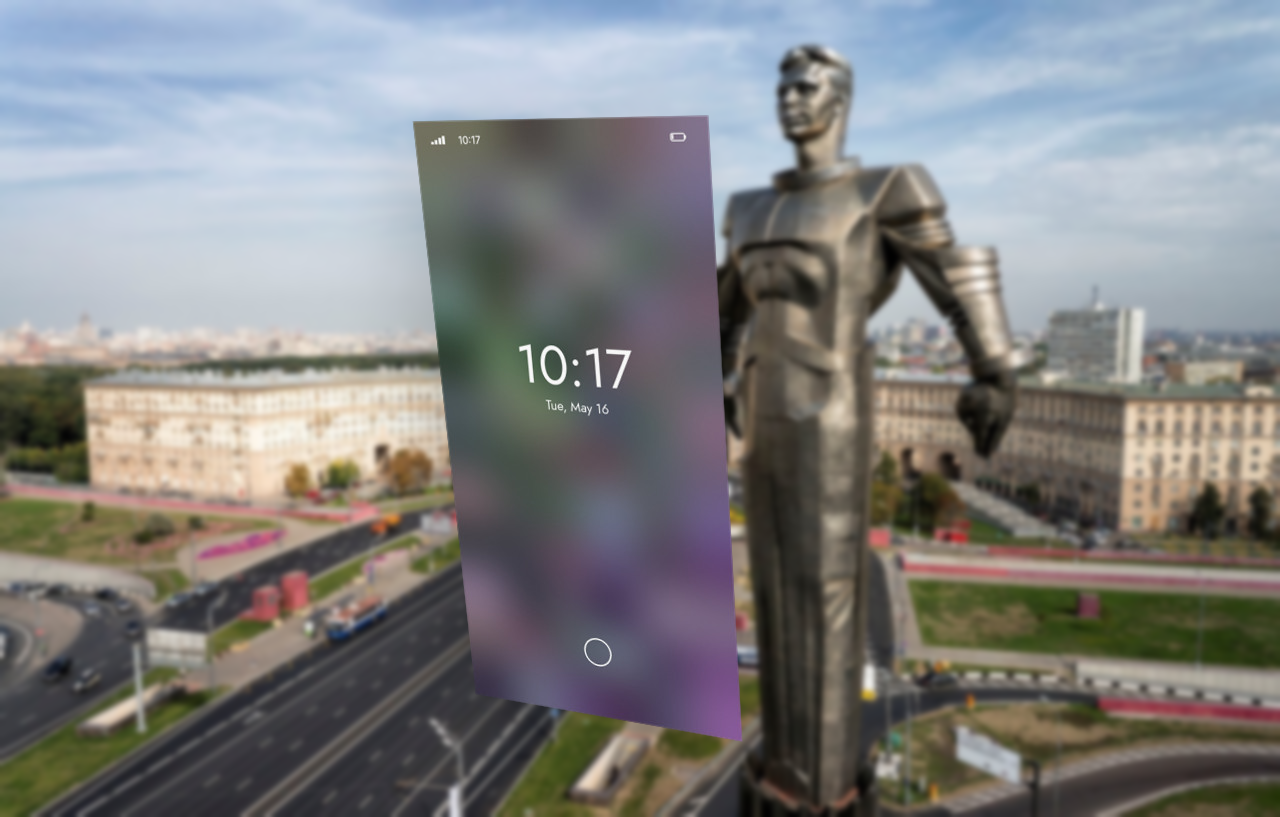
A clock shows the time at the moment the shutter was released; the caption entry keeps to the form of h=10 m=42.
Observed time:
h=10 m=17
